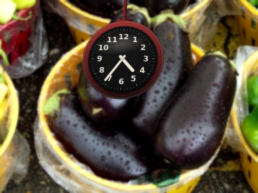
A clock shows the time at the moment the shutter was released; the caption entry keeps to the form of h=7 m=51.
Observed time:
h=4 m=36
